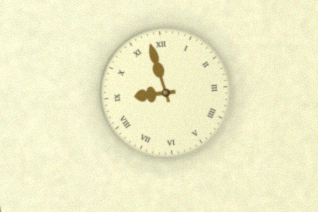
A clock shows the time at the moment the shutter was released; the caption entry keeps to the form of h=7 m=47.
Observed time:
h=8 m=58
